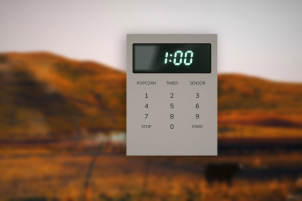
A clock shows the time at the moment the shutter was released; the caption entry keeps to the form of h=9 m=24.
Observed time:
h=1 m=0
